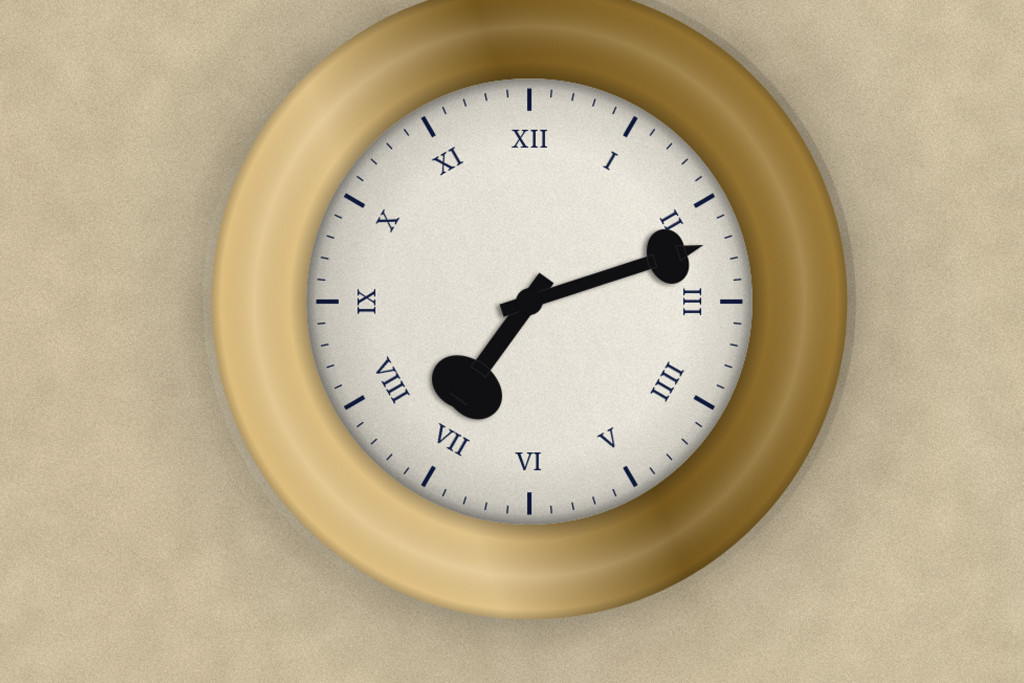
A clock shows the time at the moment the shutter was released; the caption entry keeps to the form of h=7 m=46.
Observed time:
h=7 m=12
